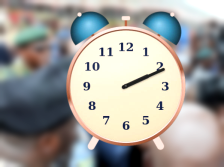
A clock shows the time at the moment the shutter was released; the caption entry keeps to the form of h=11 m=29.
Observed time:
h=2 m=11
